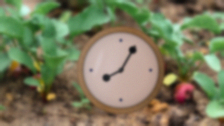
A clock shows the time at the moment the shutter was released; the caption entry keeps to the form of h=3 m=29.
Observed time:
h=8 m=5
